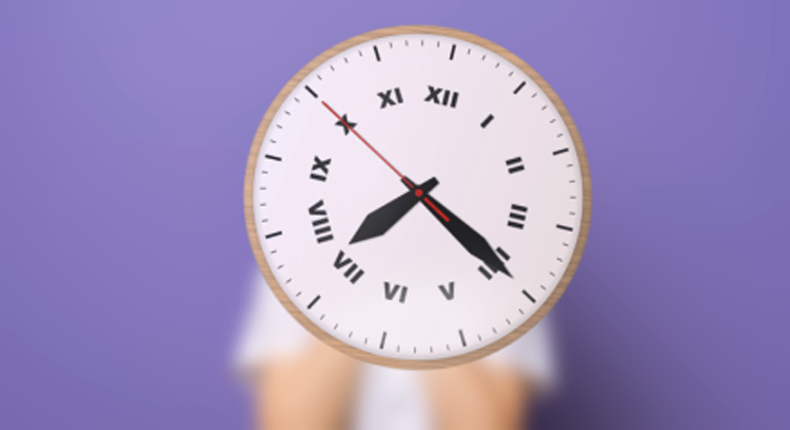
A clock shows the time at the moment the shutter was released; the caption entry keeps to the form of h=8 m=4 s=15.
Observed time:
h=7 m=19 s=50
